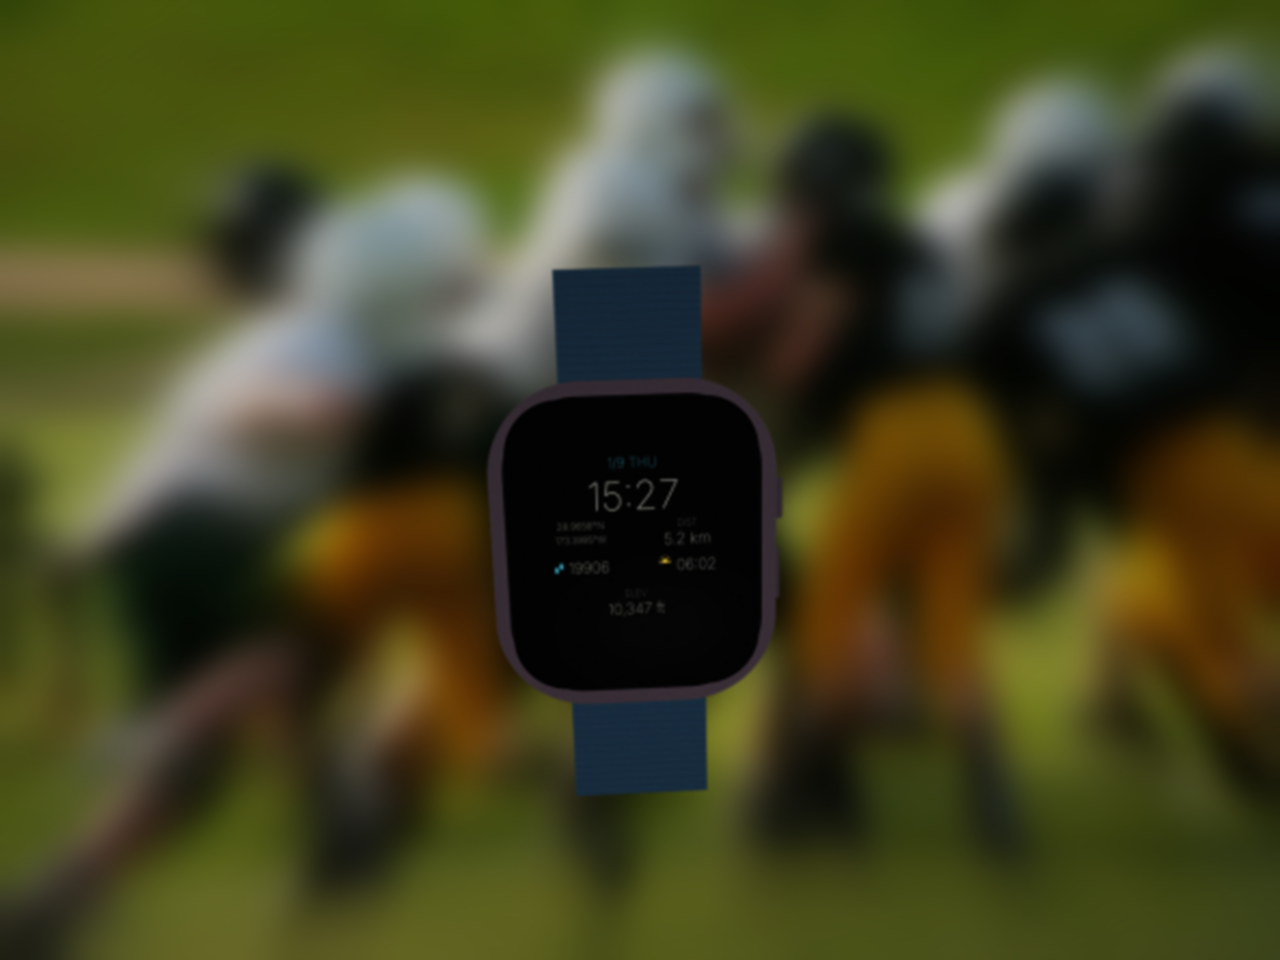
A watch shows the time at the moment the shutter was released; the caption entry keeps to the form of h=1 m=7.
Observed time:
h=15 m=27
